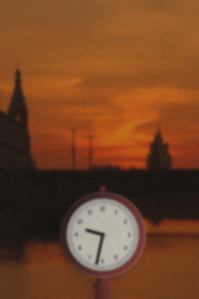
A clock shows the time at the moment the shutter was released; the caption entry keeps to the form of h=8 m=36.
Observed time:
h=9 m=32
